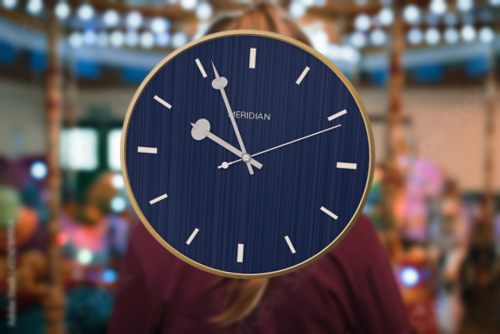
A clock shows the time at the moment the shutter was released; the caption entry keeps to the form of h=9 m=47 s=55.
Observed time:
h=9 m=56 s=11
